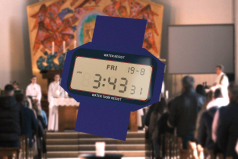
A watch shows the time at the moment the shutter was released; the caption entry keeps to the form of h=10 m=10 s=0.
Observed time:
h=3 m=43 s=31
